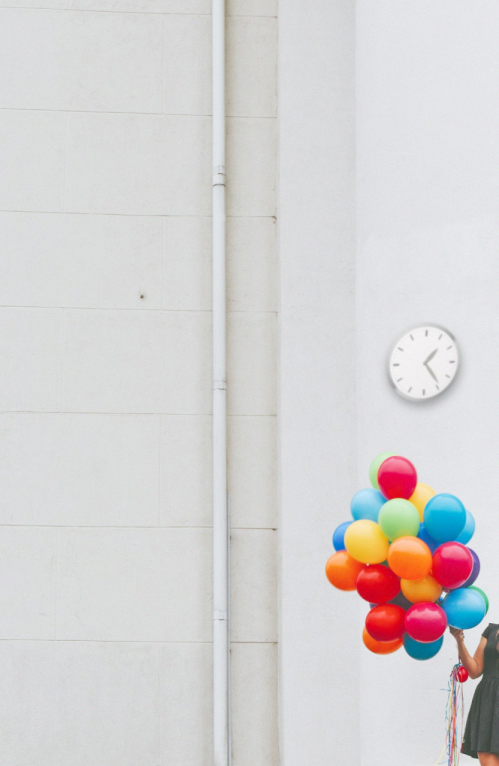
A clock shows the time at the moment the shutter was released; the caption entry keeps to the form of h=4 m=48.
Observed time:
h=1 m=24
